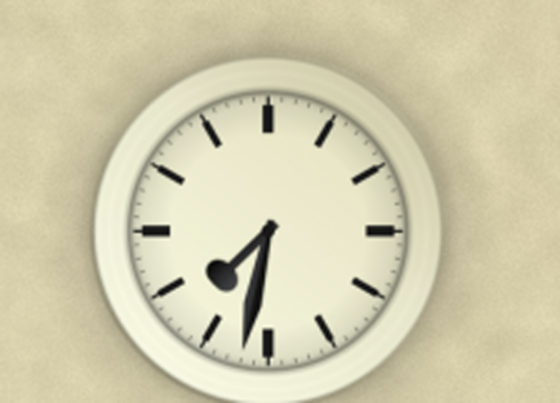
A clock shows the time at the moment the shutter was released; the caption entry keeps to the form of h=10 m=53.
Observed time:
h=7 m=32
